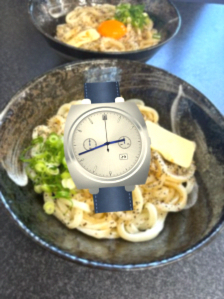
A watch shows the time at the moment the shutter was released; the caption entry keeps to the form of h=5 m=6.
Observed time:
h=2 m=42
